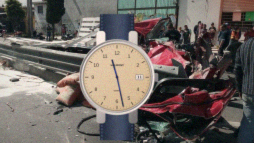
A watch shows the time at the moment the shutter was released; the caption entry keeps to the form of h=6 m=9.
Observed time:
h=11 m=28
